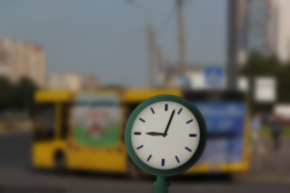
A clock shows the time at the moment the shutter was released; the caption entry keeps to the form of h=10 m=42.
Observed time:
h=9 m=3
